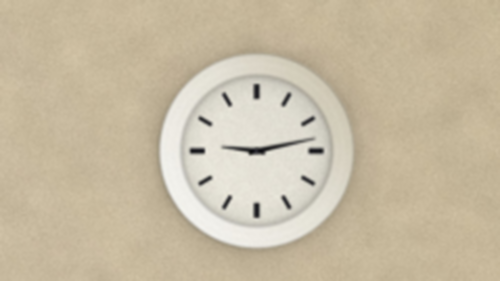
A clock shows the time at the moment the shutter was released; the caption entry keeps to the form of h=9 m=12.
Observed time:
h=9 m=13
